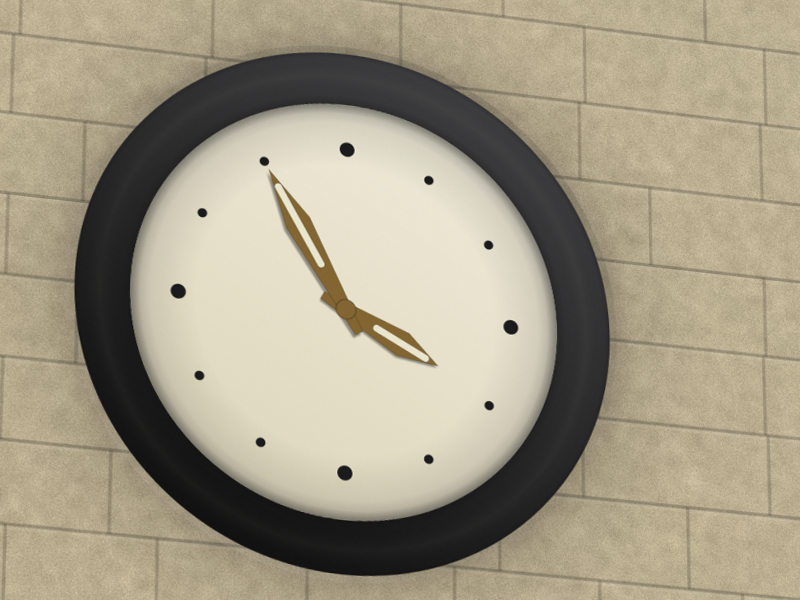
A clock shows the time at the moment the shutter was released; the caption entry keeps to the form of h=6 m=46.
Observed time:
h=3 m=55
